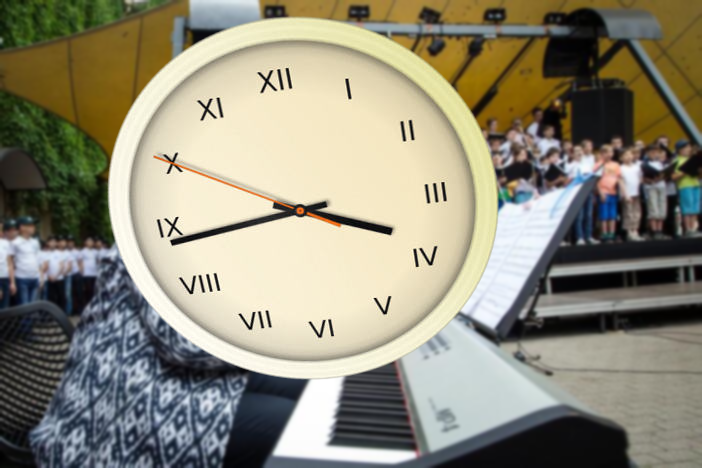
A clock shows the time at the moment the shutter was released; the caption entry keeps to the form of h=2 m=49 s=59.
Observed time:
h=3 m=43 s=50
